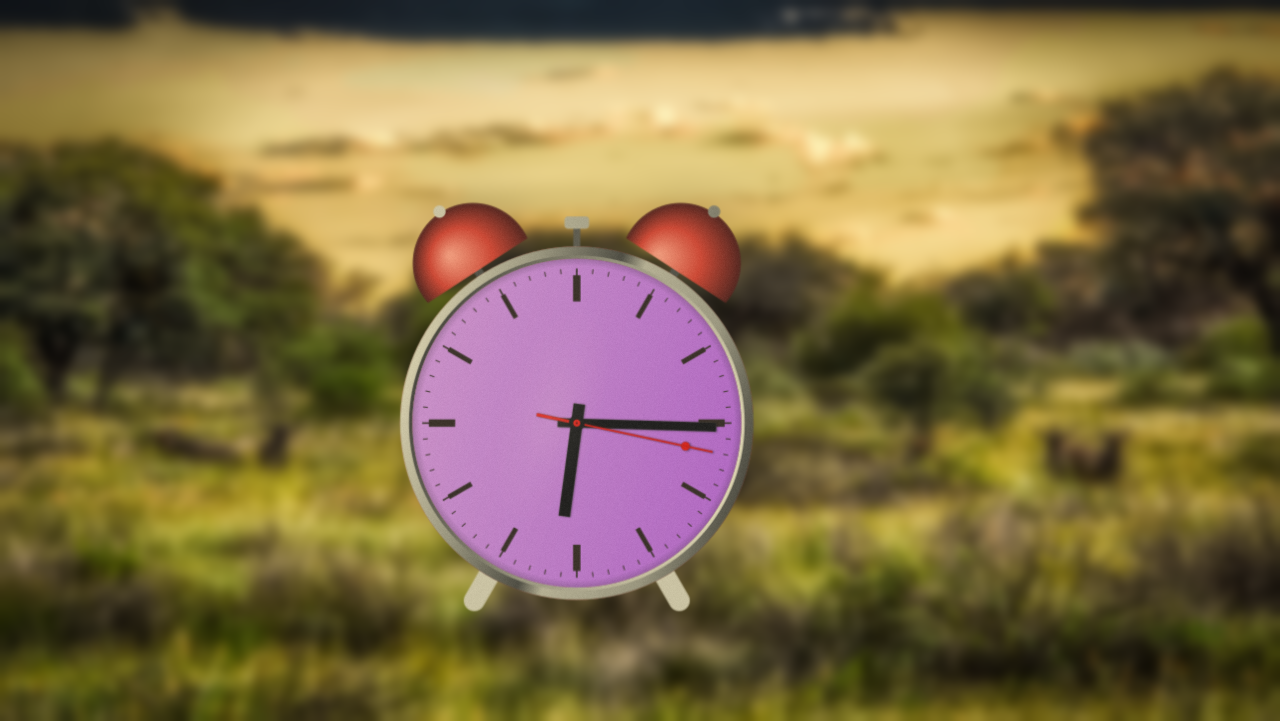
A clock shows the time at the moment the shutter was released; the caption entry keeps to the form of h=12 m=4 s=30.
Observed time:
h=6 m=15 s=17
